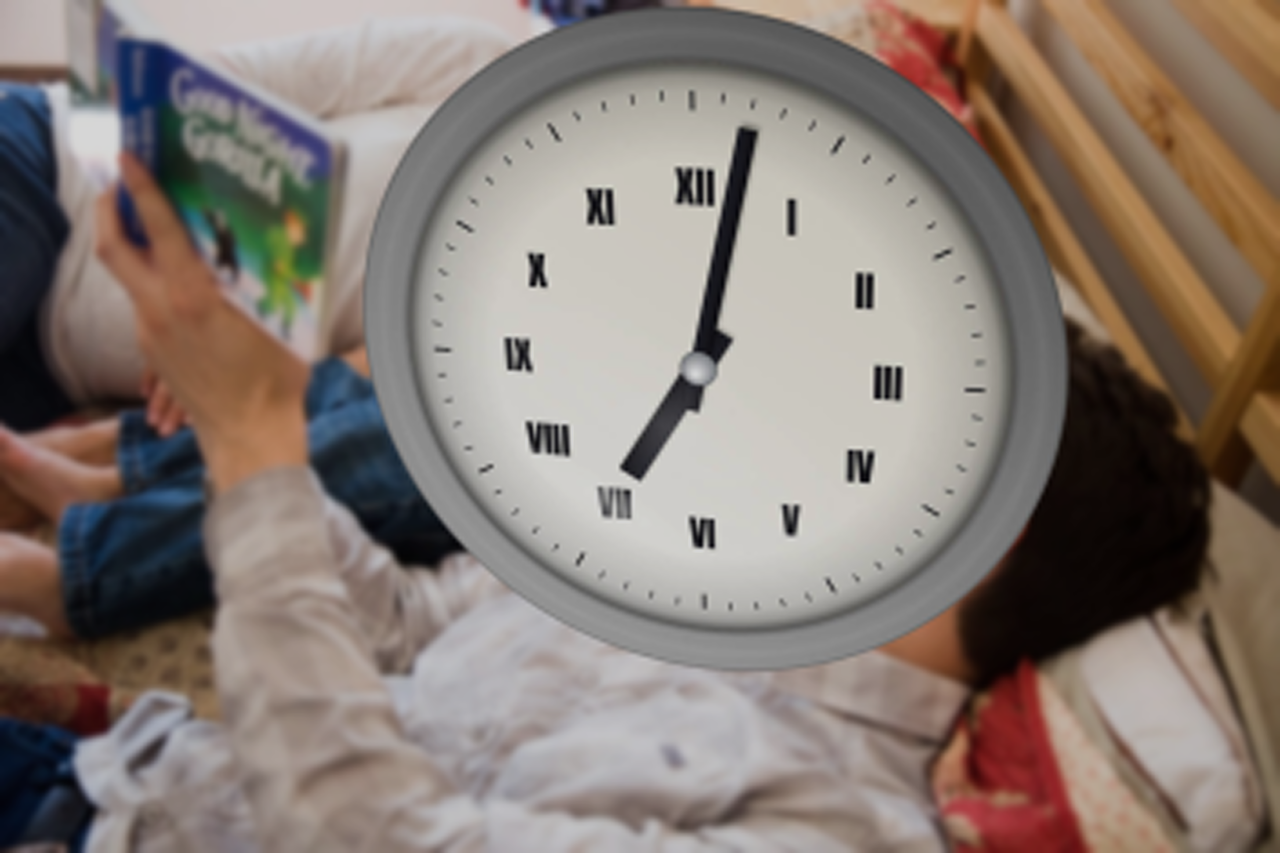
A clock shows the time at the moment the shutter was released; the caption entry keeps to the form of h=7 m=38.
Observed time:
h=7 m=2
